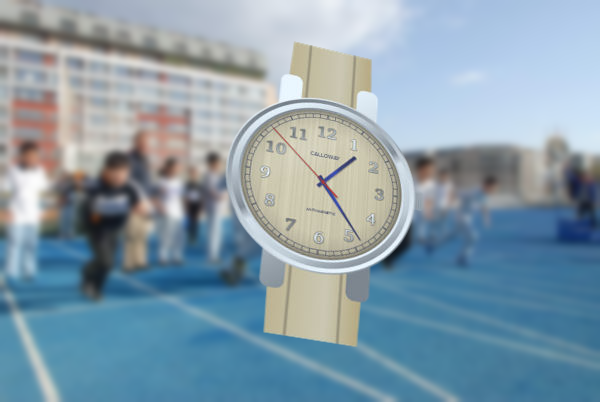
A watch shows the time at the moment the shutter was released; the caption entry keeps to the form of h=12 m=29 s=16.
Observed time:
h=1 m=23 s=52
